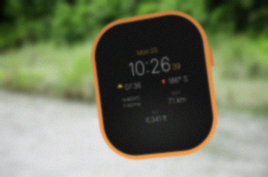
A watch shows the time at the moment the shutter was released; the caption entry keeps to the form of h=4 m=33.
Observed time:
h=10 m=26
